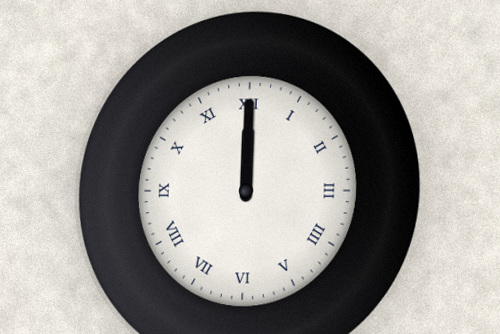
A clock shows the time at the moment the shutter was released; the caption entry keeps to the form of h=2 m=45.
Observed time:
h=12 m=0
